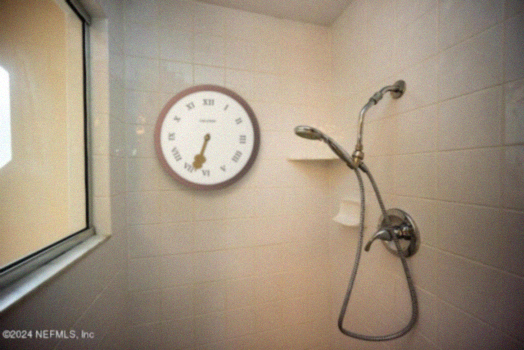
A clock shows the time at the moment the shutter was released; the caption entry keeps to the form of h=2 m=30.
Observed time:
h=6 m=33
